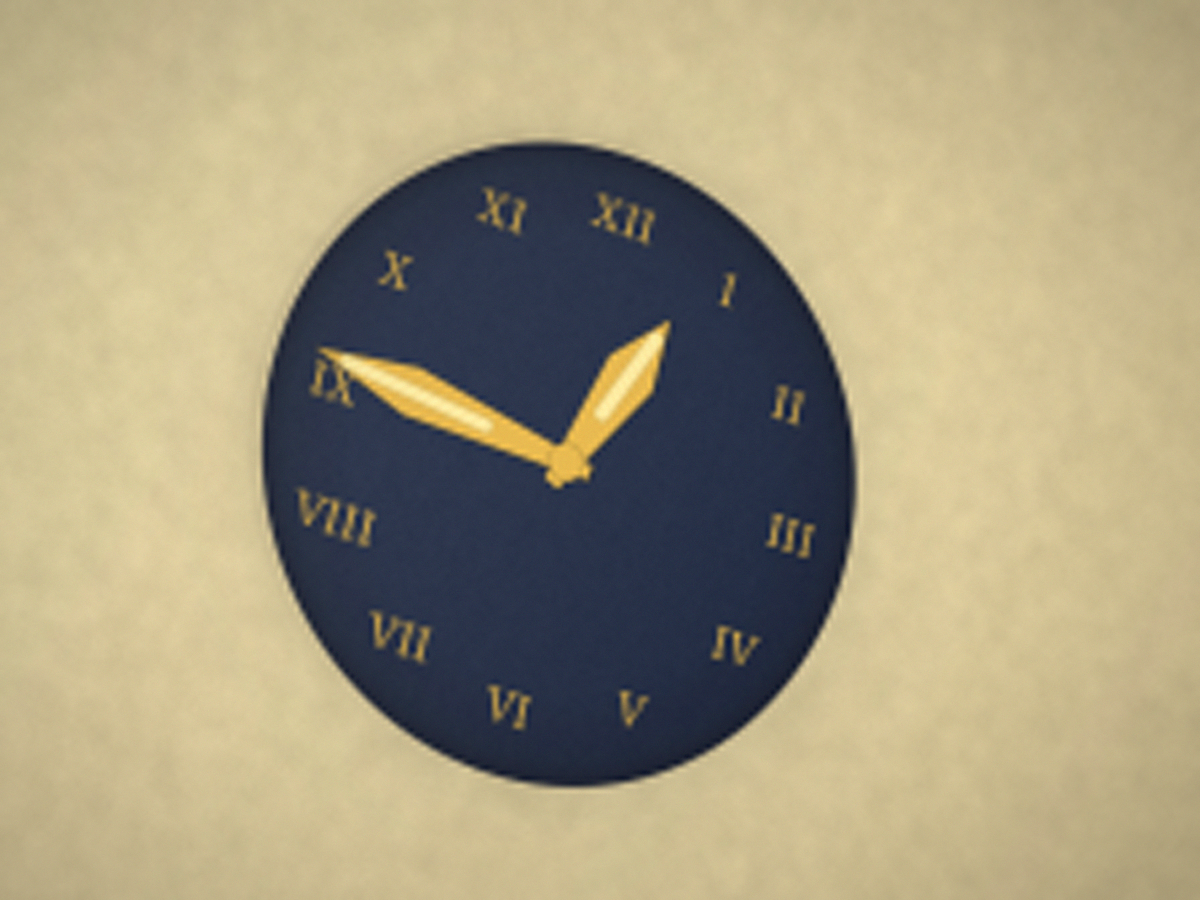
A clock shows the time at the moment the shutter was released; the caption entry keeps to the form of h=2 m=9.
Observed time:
h=12 m=46
